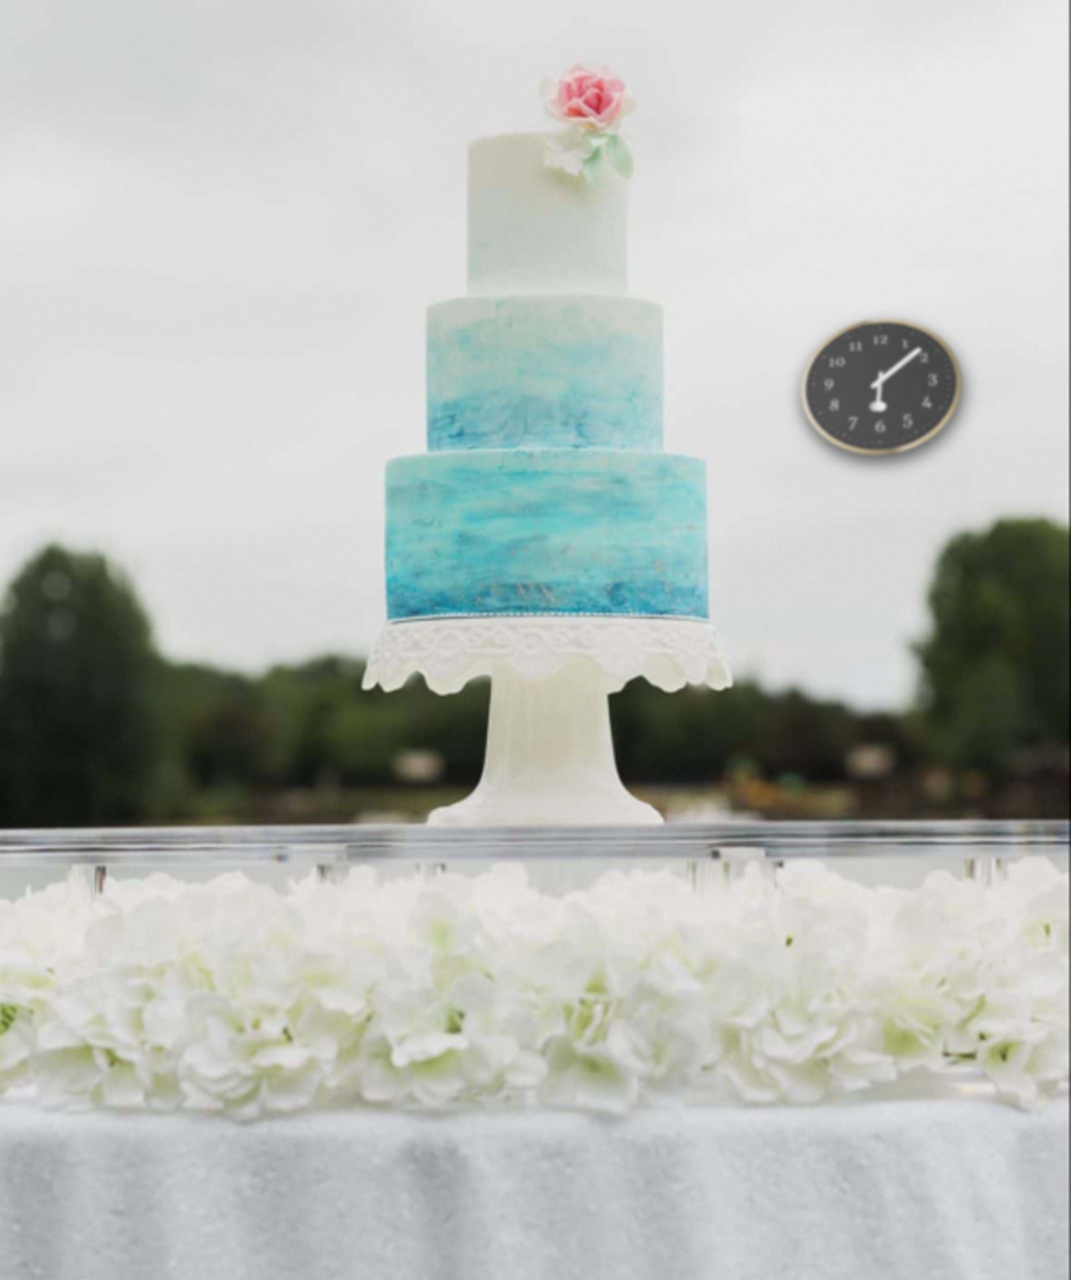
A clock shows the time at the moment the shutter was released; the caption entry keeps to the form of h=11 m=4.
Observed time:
h=6 m=8
